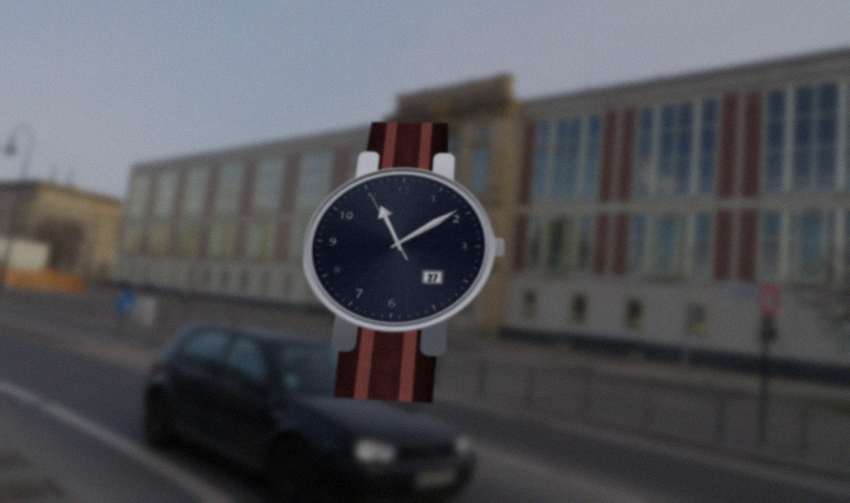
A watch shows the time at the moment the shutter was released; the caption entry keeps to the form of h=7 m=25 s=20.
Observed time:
h=11 m=8 s=55
